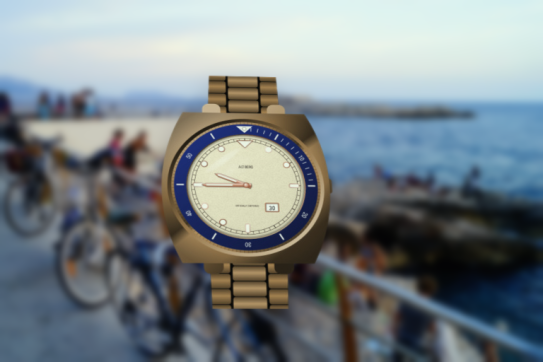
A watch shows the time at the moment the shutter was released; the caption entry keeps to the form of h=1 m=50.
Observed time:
h=9 m=45
